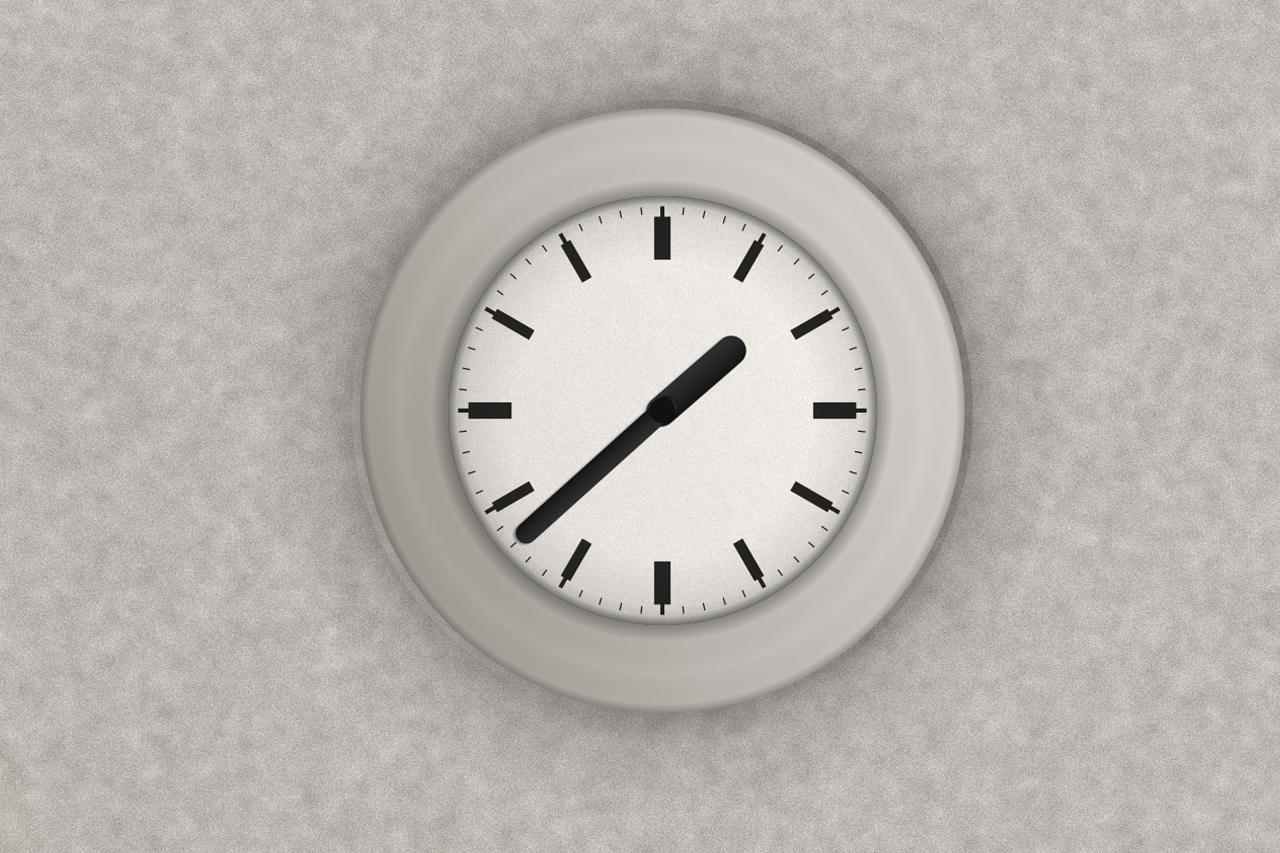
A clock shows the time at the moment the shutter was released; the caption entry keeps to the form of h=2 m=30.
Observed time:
h=1 m=38
